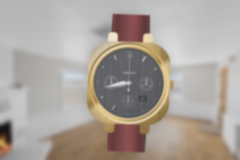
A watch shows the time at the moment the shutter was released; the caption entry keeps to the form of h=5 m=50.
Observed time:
h=8 m=43
